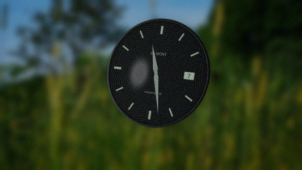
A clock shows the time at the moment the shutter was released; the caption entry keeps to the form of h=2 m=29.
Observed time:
h=11 m=28
